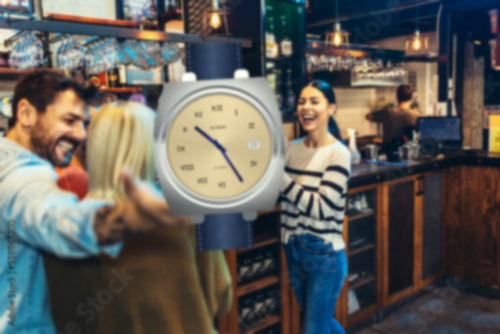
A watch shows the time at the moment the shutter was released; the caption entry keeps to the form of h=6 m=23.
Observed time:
h=10 m=25
